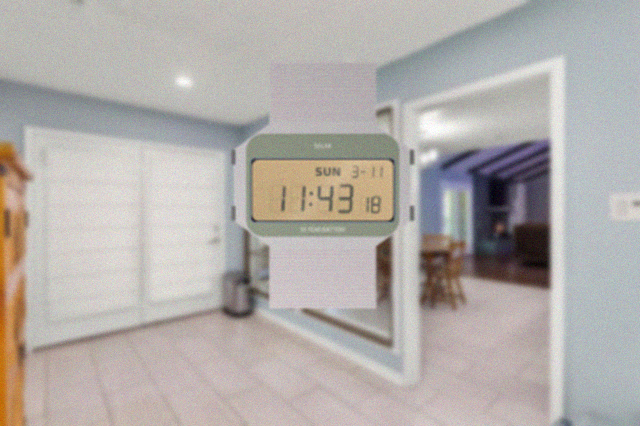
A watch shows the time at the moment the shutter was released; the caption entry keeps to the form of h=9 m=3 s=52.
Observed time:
h=11 m=43 s=18
